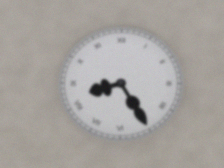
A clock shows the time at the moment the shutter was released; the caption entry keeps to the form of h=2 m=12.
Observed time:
h=8 m=25
